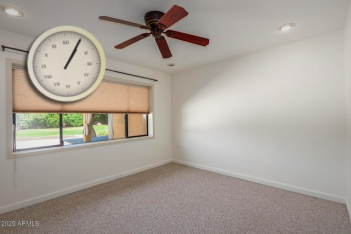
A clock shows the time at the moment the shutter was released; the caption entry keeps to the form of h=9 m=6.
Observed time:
h=1 m=5
